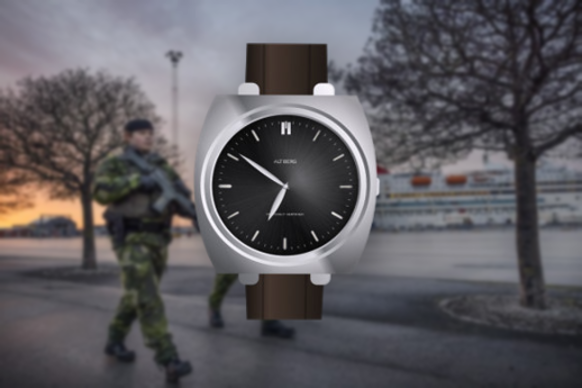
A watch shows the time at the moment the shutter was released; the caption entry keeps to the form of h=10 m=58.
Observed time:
h=6 m=51
